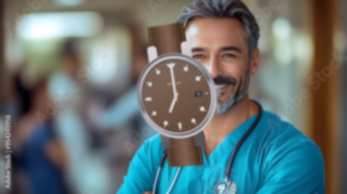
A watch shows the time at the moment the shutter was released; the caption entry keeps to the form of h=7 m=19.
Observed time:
h=7 m=0
